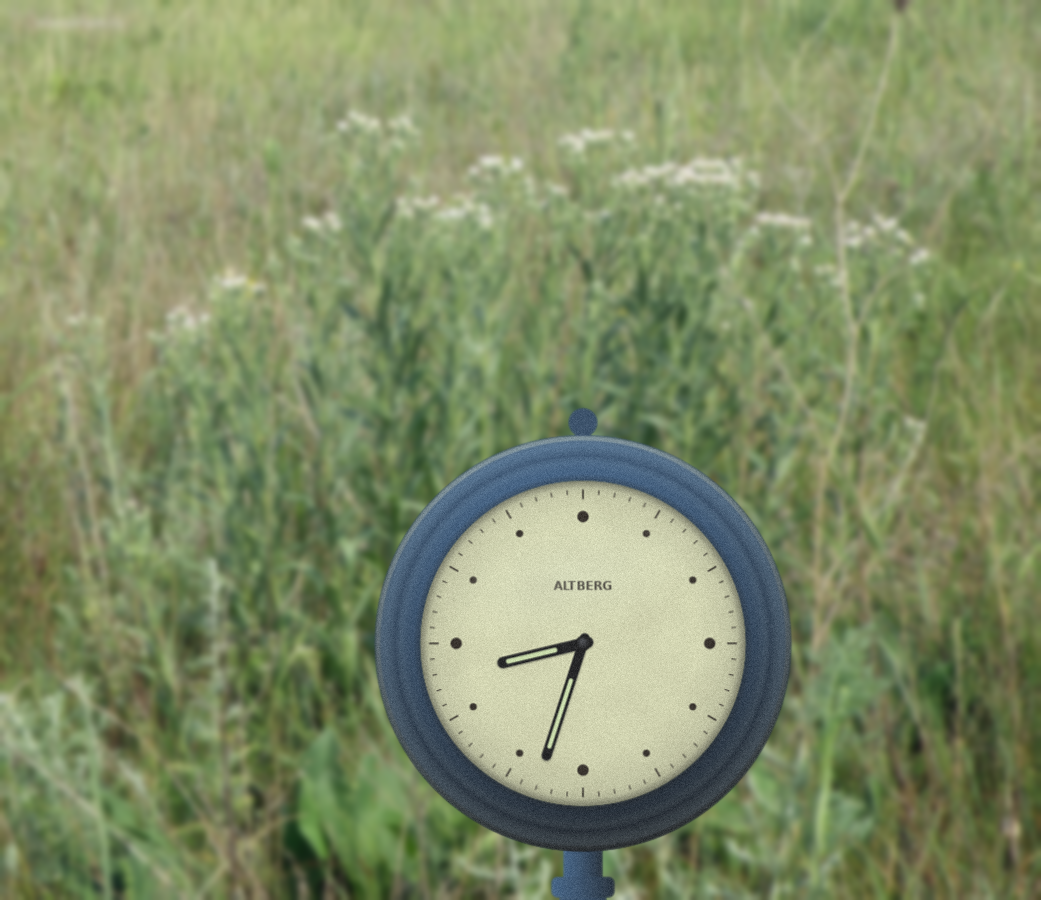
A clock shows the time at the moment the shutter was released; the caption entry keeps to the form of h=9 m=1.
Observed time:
h=8 m=33
